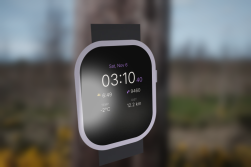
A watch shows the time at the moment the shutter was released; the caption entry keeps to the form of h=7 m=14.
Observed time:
h=3 m=10
